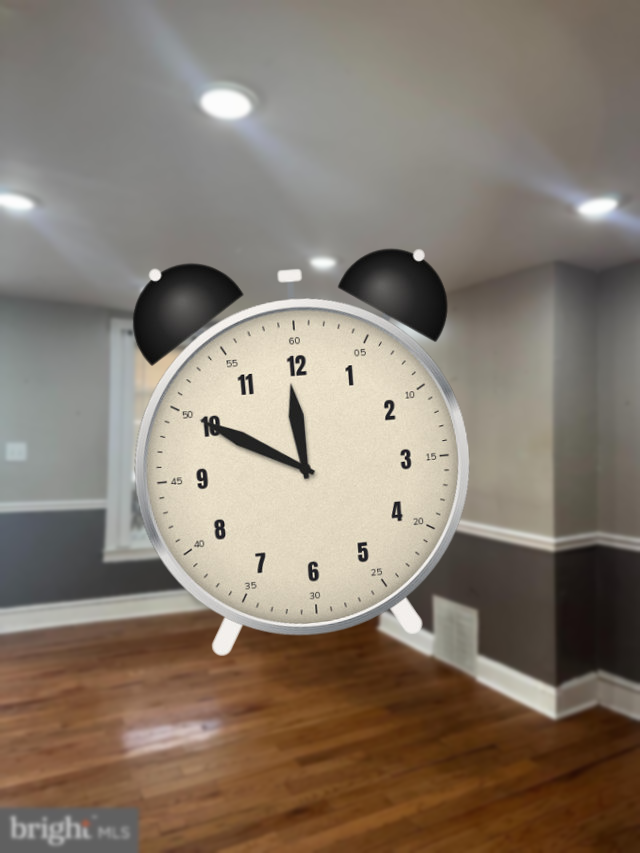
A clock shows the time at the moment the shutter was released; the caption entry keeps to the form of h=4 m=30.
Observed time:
h=11 m=50
